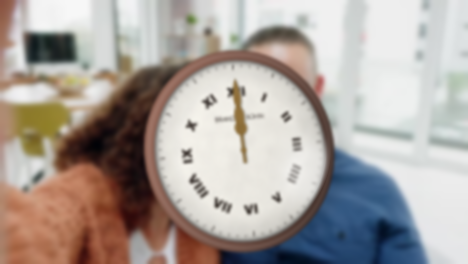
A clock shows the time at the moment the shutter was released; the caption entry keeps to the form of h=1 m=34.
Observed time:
h=12 m=0
